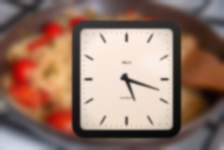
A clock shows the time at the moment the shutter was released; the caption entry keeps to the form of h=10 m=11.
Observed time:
h=5 m=18
